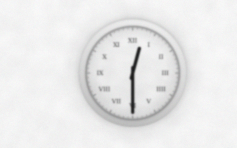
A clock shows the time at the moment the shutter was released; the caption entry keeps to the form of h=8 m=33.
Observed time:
h=12 m=30
